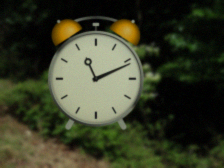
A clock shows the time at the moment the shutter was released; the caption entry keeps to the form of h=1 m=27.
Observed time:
h=11 m=11
